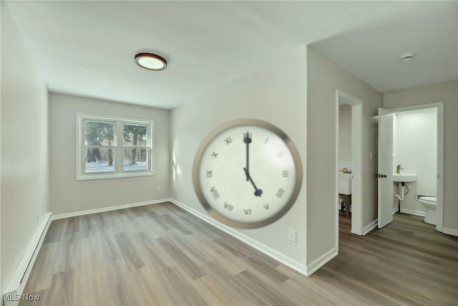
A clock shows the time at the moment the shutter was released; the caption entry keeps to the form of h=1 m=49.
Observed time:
h=5 m=0
